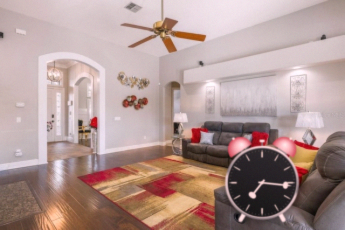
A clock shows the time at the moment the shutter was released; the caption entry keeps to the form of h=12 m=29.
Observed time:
h=7 m=16
